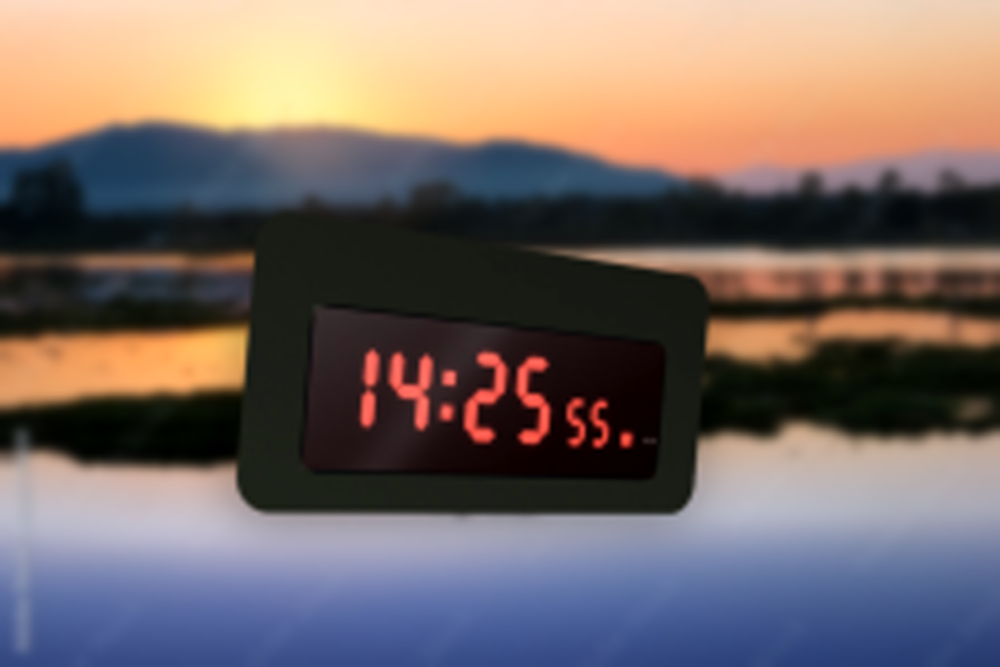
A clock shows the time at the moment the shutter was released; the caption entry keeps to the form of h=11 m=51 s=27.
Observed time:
h=14 m=25 s=55
